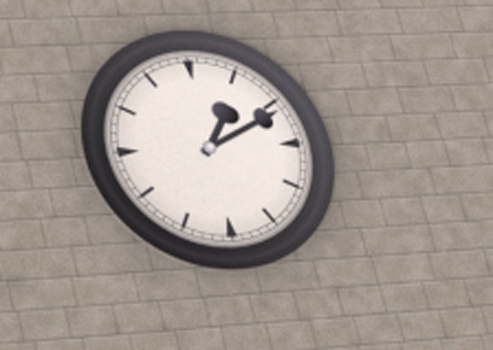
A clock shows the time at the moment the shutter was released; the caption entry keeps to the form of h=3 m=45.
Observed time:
h=1 m=11
